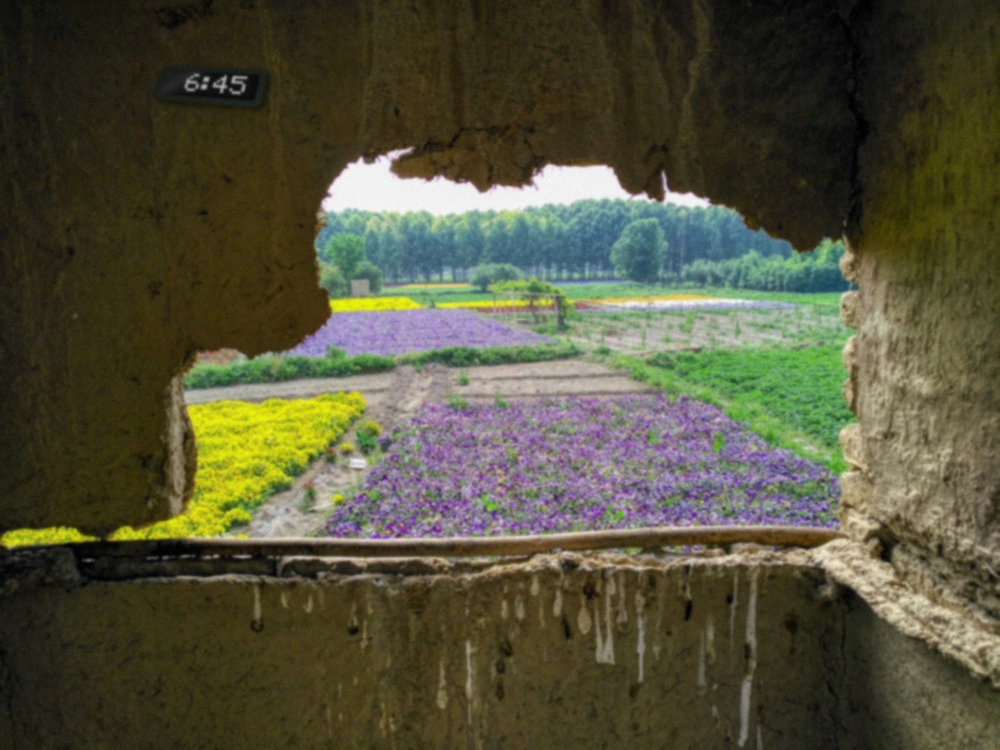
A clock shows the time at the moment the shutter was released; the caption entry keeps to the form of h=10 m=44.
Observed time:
h=6 m=45
